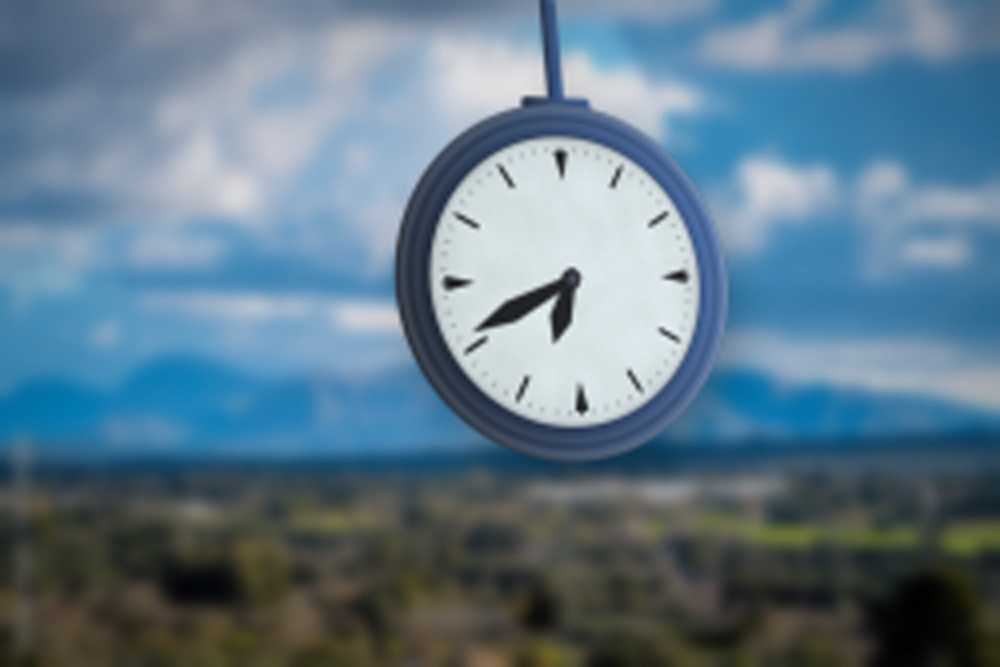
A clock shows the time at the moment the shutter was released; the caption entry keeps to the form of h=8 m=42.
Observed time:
h=6 m=41
